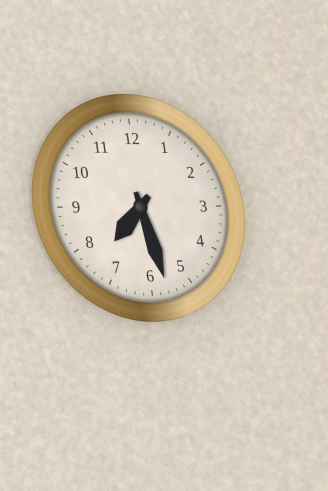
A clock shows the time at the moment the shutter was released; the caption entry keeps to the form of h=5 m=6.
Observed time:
h=7 m=28
